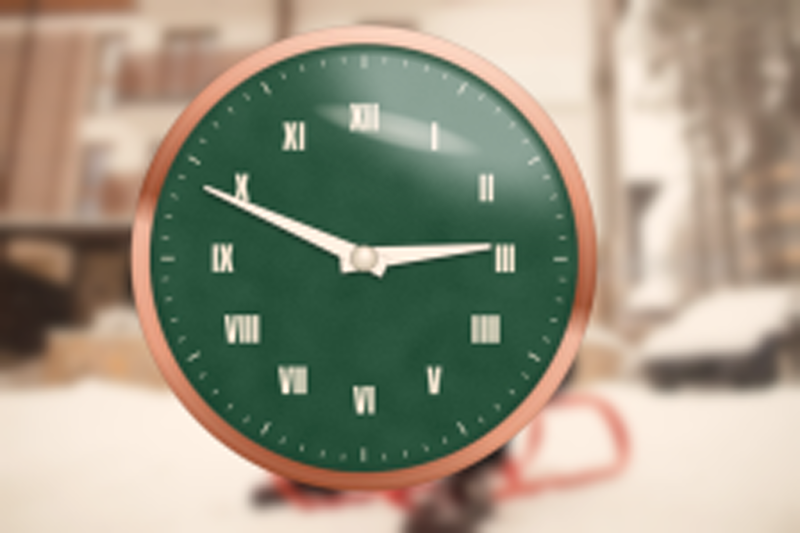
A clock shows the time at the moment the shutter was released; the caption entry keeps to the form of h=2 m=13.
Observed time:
h=2 m=49
